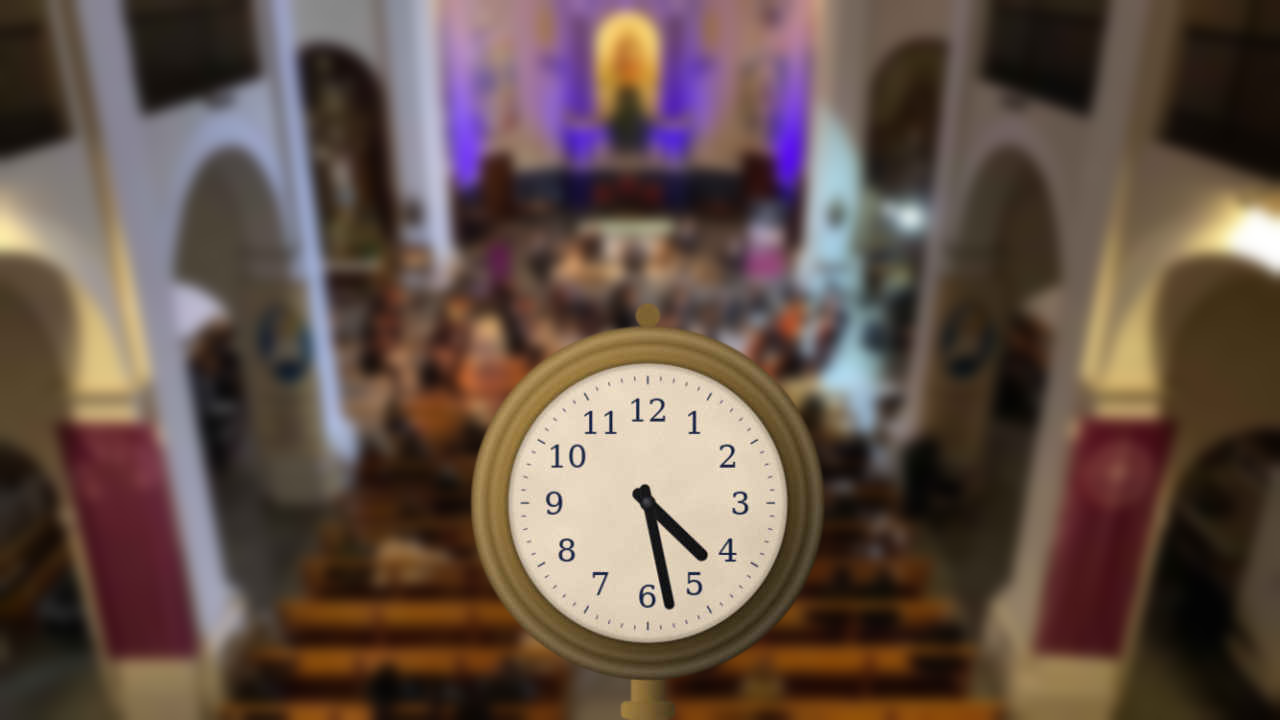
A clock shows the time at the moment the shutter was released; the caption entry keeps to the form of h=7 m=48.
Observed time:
h=4 m=28
